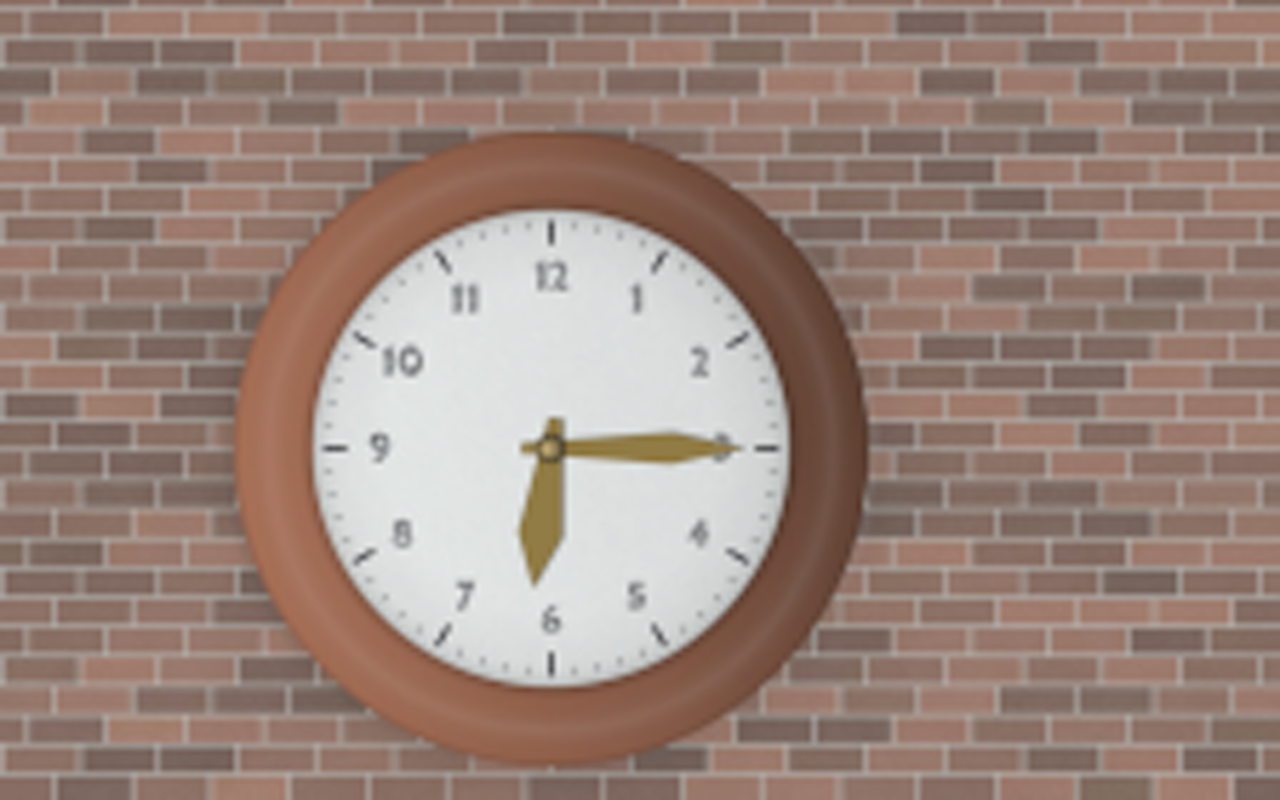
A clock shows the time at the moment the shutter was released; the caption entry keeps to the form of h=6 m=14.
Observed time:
h=6 m=15
